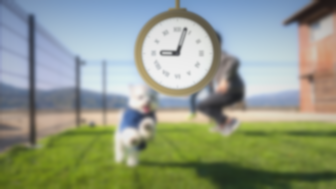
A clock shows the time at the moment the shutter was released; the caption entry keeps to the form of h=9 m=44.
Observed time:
h=9 m=3
